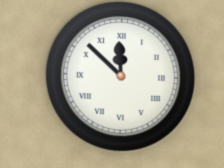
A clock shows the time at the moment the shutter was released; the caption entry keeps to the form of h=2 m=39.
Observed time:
h=11 m=52
